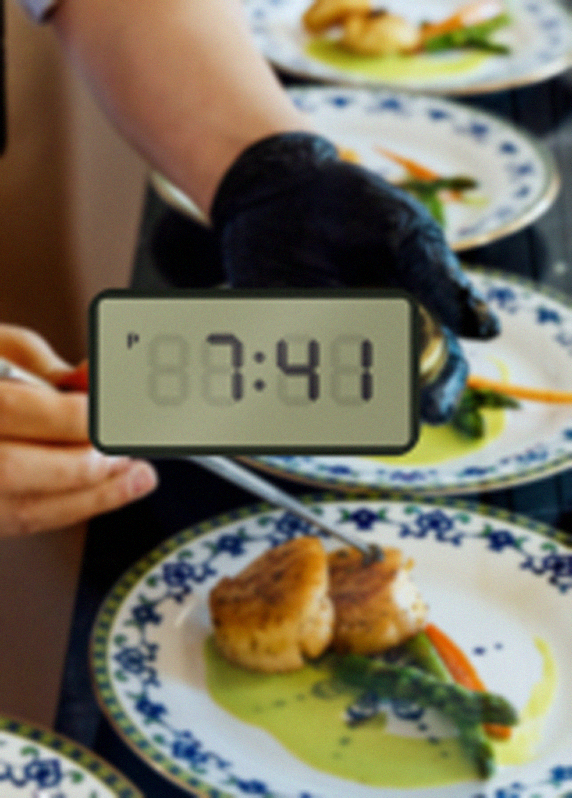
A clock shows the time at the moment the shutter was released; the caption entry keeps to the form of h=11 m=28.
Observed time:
h=7 m=41
